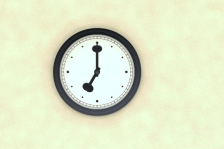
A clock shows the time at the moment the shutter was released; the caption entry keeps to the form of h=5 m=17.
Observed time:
h=7 m=0
